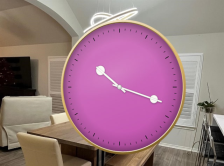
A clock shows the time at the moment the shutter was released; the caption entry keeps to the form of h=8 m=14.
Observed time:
h=10 m=18
